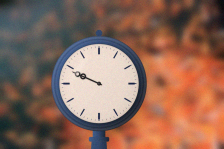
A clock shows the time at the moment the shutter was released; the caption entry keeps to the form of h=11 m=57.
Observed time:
h=9 m=49
